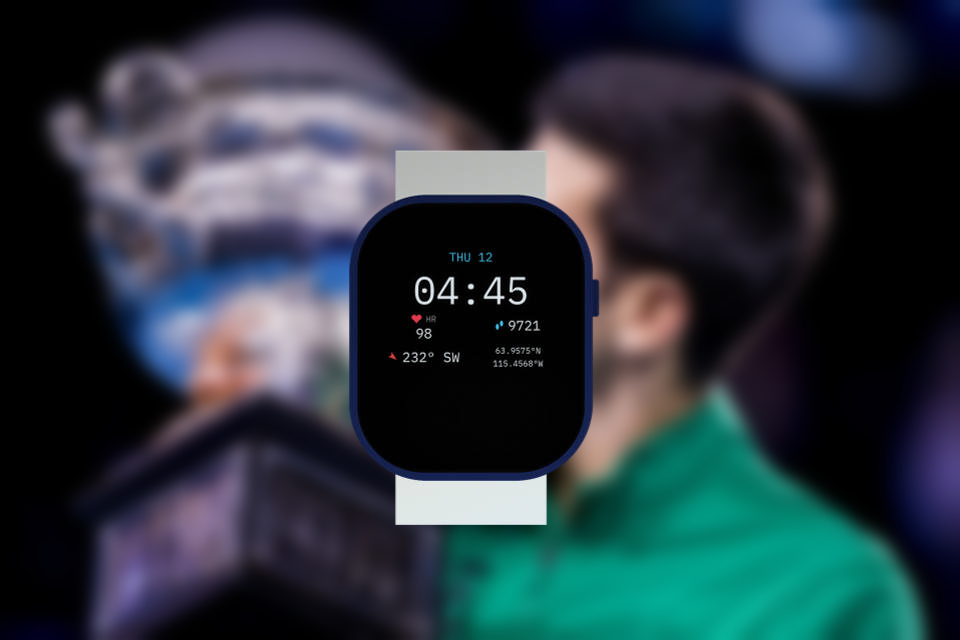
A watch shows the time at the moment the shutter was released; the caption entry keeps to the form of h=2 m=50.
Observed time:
h=4 m=45
